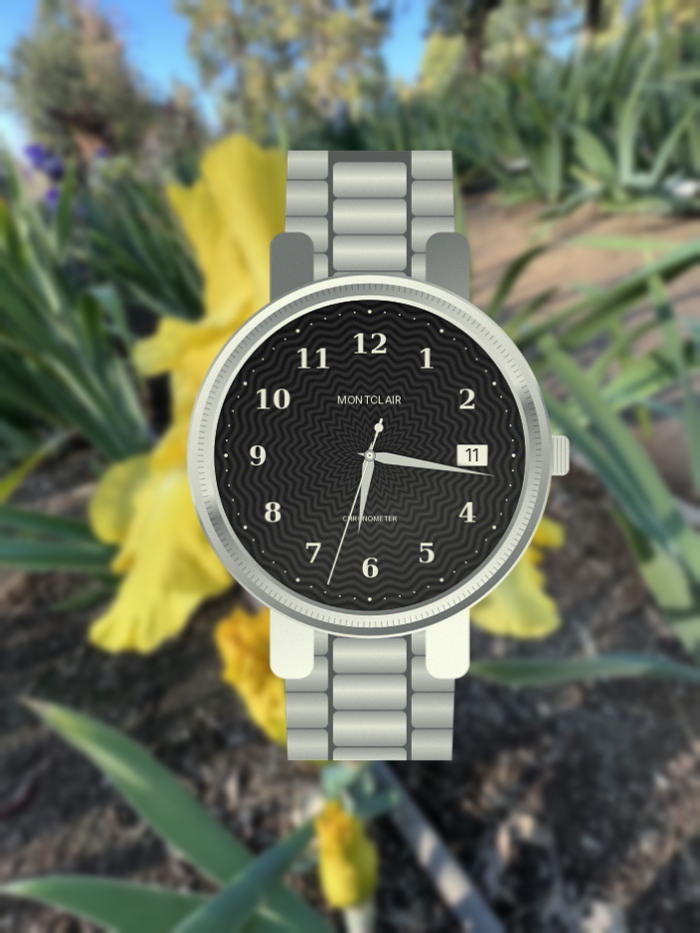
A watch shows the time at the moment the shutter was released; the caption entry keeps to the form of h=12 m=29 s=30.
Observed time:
h=6 m=16 s=33
